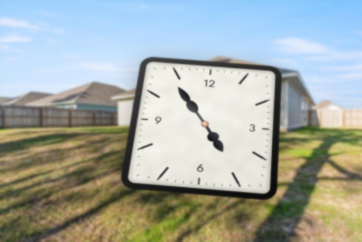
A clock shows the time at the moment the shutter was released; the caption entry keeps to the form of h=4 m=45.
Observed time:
h=4 m=54
